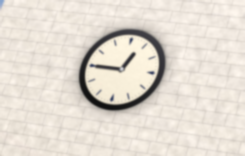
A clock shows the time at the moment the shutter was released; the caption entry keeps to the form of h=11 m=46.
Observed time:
h=12 m=45
